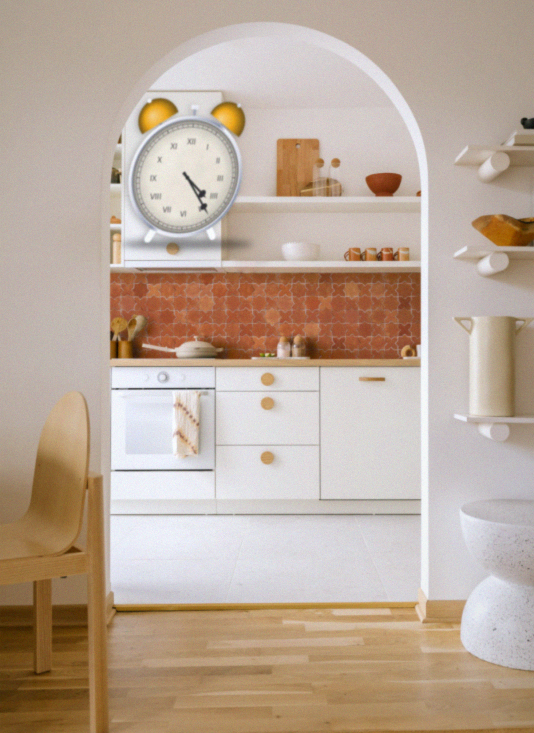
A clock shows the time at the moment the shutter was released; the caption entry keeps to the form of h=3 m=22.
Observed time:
h=4 m=24
